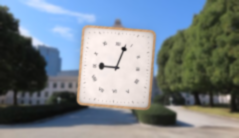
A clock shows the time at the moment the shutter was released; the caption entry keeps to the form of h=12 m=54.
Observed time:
h=9 m=3
